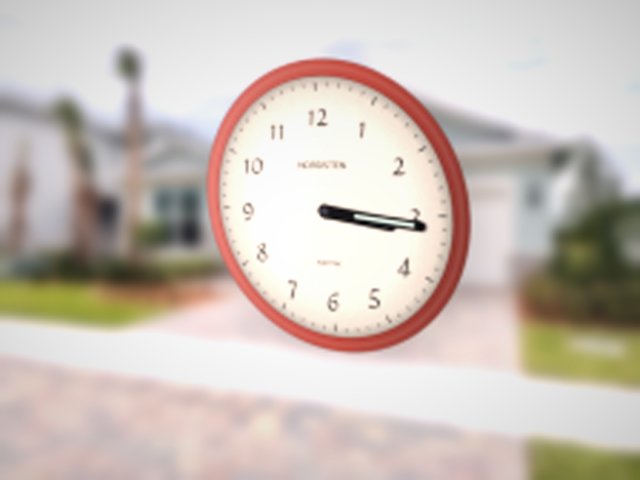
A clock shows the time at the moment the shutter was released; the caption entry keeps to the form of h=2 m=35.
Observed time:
h=3 m=16
